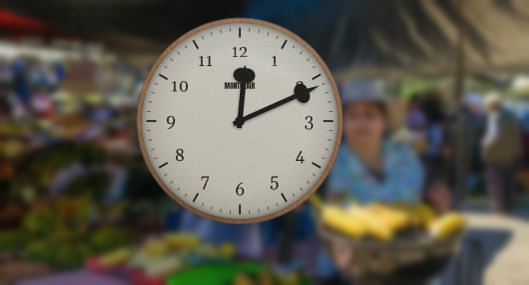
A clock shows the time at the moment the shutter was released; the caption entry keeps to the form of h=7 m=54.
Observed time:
h=12 m=11
